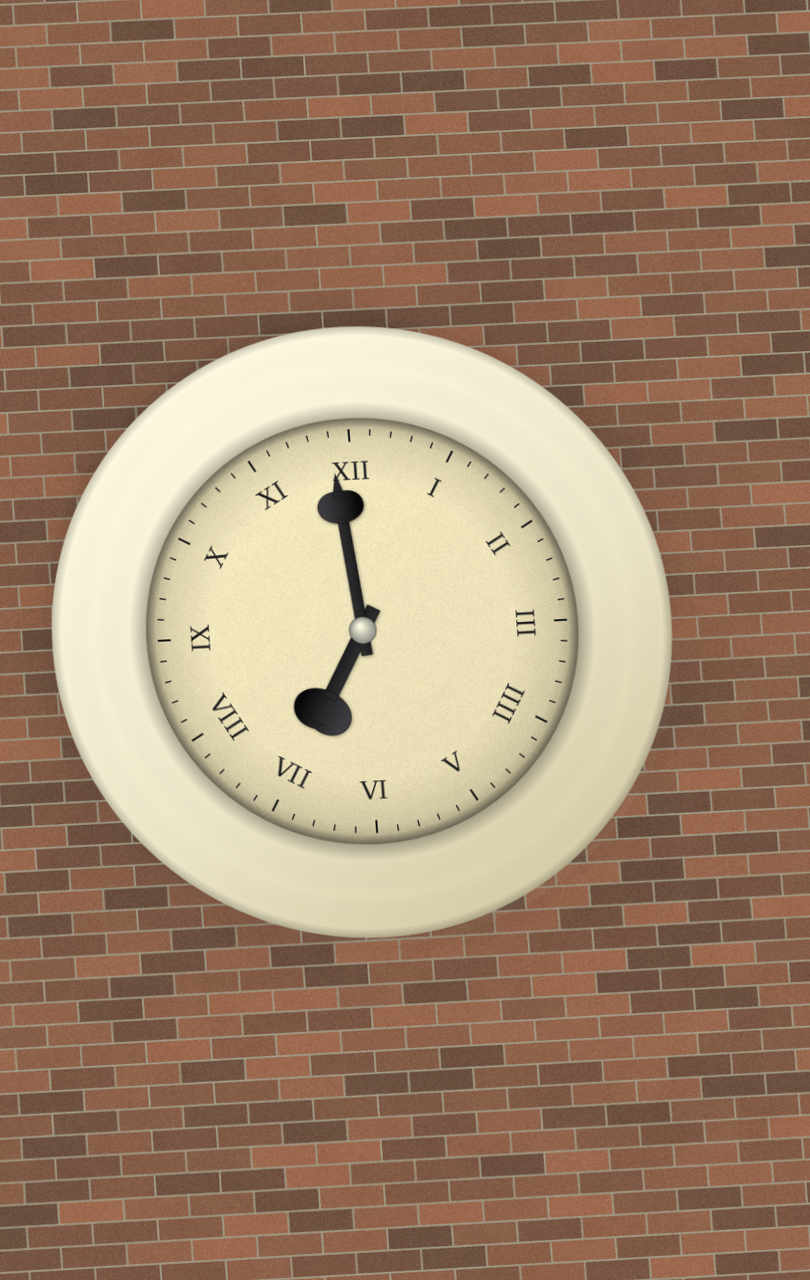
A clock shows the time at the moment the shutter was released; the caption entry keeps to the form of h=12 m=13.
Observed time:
h=6 m=59
